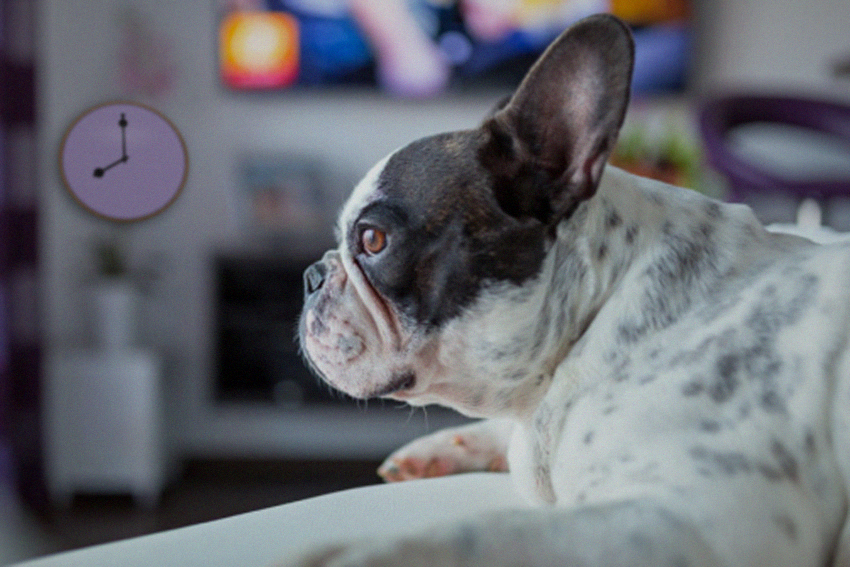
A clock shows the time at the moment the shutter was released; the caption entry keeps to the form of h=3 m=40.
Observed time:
h=8 m=0
